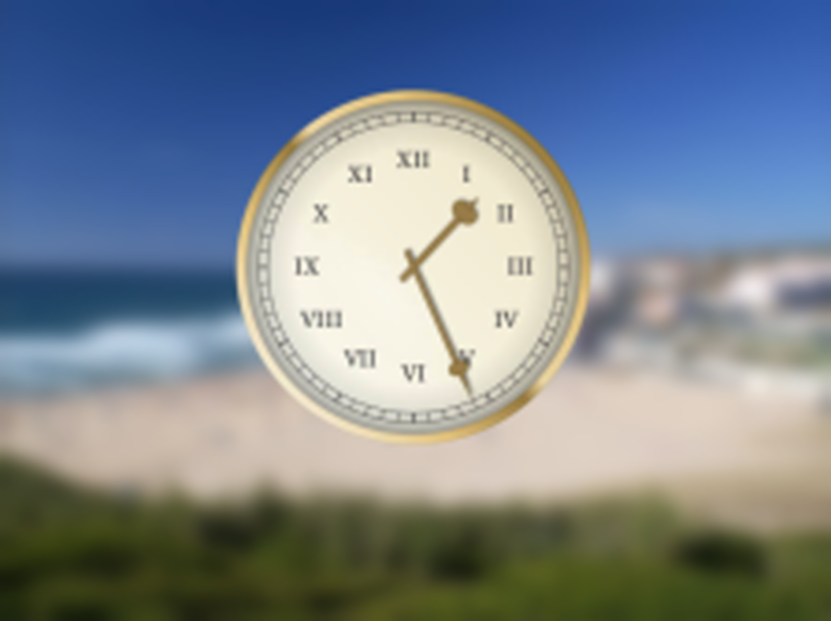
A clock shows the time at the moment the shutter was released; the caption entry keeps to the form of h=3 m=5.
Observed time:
h=1 m=26
